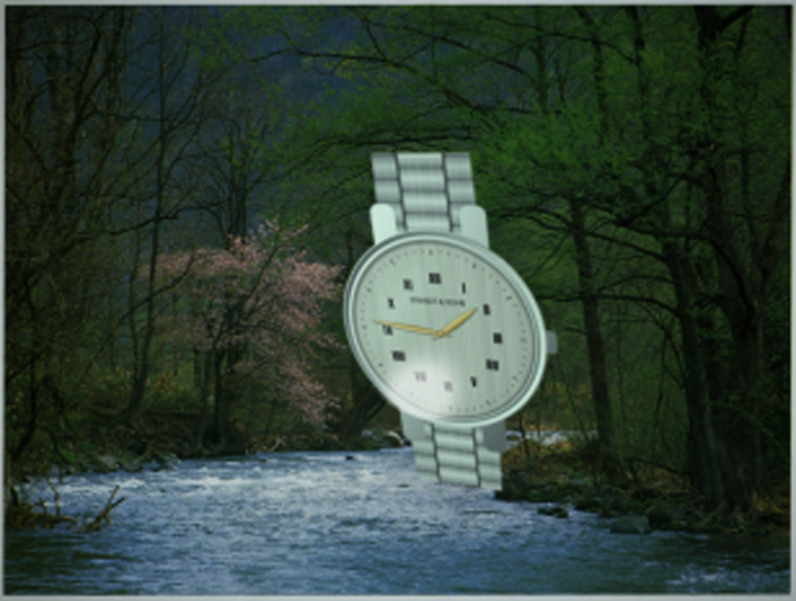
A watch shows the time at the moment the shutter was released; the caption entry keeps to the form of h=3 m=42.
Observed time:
h=1 m=46
